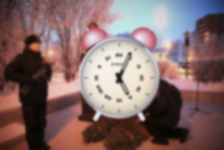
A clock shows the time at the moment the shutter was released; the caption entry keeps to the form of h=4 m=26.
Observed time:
h=5 m=4
